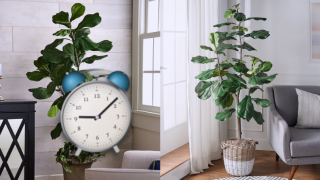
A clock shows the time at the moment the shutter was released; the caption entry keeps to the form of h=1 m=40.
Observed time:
h=9 m=8
